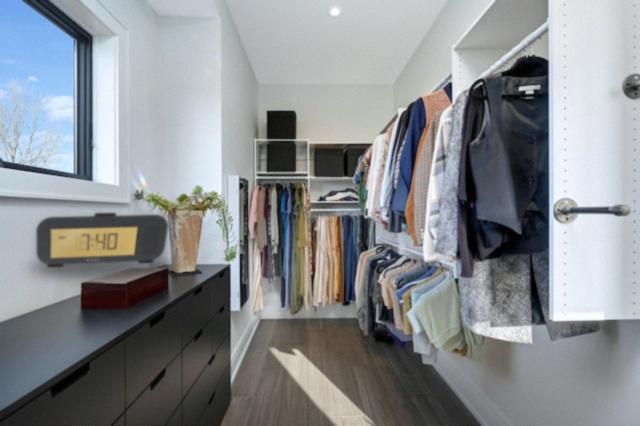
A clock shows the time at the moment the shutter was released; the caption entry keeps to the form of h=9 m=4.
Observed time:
h=7 m=40
